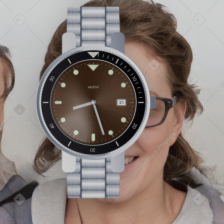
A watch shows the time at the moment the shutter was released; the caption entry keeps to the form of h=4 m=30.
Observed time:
h=8 m=27
